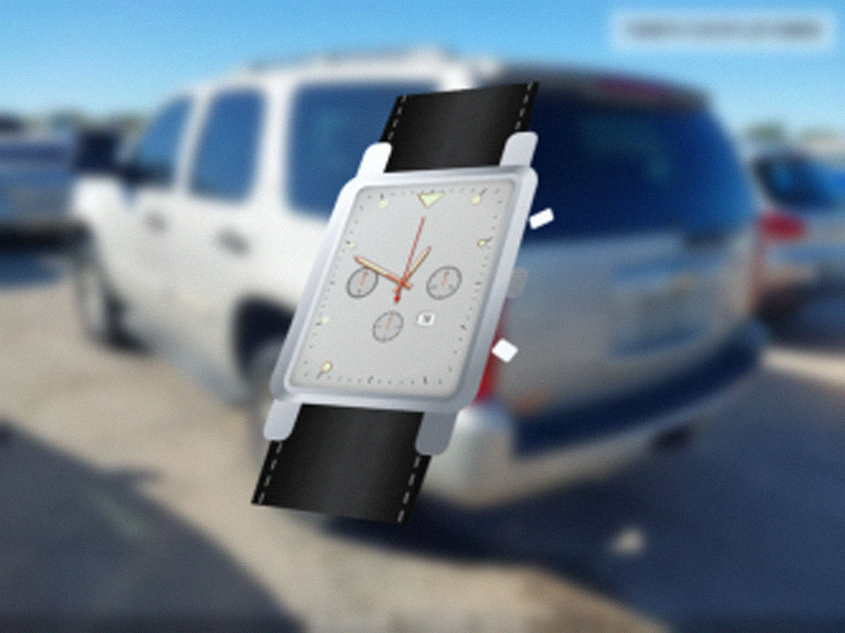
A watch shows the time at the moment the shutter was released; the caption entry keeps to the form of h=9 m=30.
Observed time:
h=12 m=49
